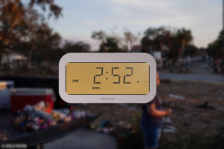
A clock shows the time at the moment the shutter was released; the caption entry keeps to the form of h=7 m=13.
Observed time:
h=2 m=52
